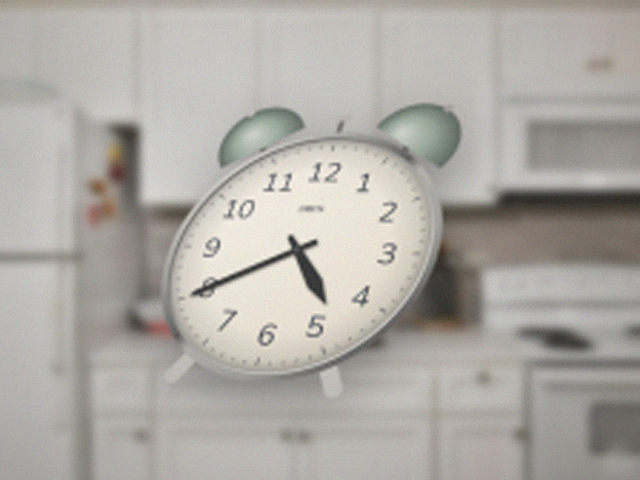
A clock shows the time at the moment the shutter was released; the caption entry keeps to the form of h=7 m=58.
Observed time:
h=4 m=40
